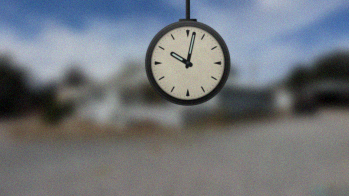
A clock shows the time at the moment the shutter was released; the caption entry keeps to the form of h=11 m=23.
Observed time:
h=10 m=2
